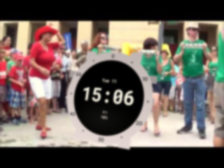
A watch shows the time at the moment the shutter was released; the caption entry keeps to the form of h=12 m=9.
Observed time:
h=15 m=6
